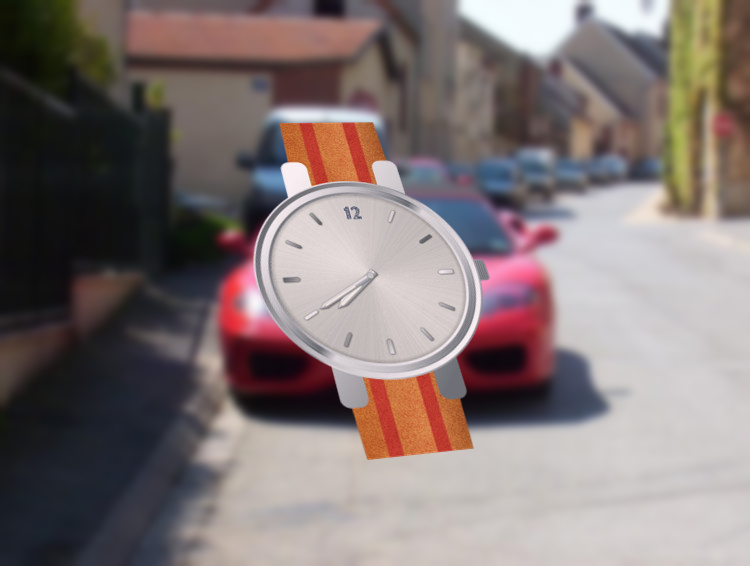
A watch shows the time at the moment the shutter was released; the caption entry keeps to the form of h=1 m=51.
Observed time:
h=7 m=40
